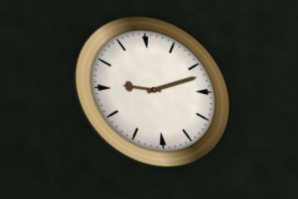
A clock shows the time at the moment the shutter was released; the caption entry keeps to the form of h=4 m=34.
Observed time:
h=9 m=12
